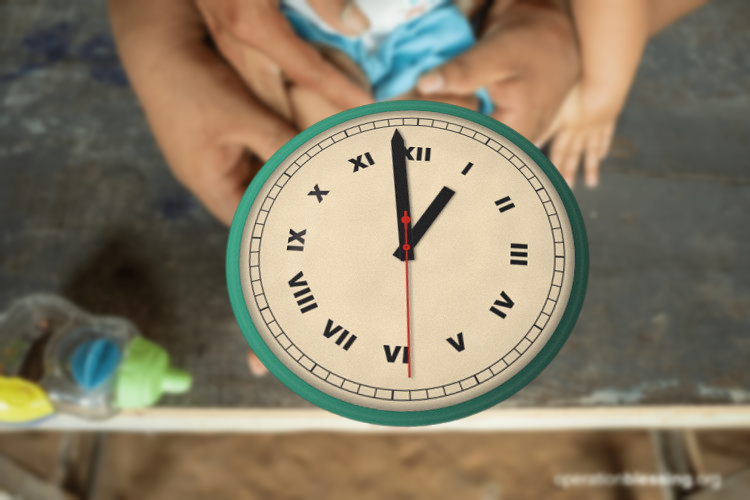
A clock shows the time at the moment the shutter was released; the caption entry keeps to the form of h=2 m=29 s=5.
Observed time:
h=12 m=58 s=29
